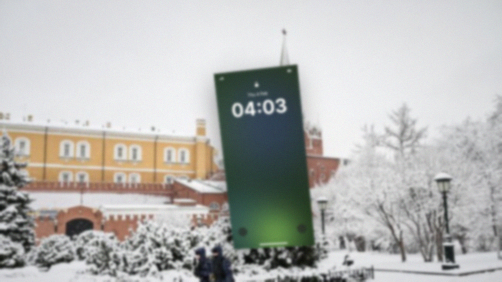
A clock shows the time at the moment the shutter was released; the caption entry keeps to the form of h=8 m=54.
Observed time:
h=4 m=3
